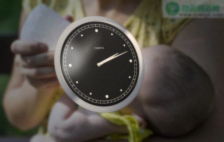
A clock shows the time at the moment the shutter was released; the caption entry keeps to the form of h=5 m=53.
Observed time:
h=2 m=12
